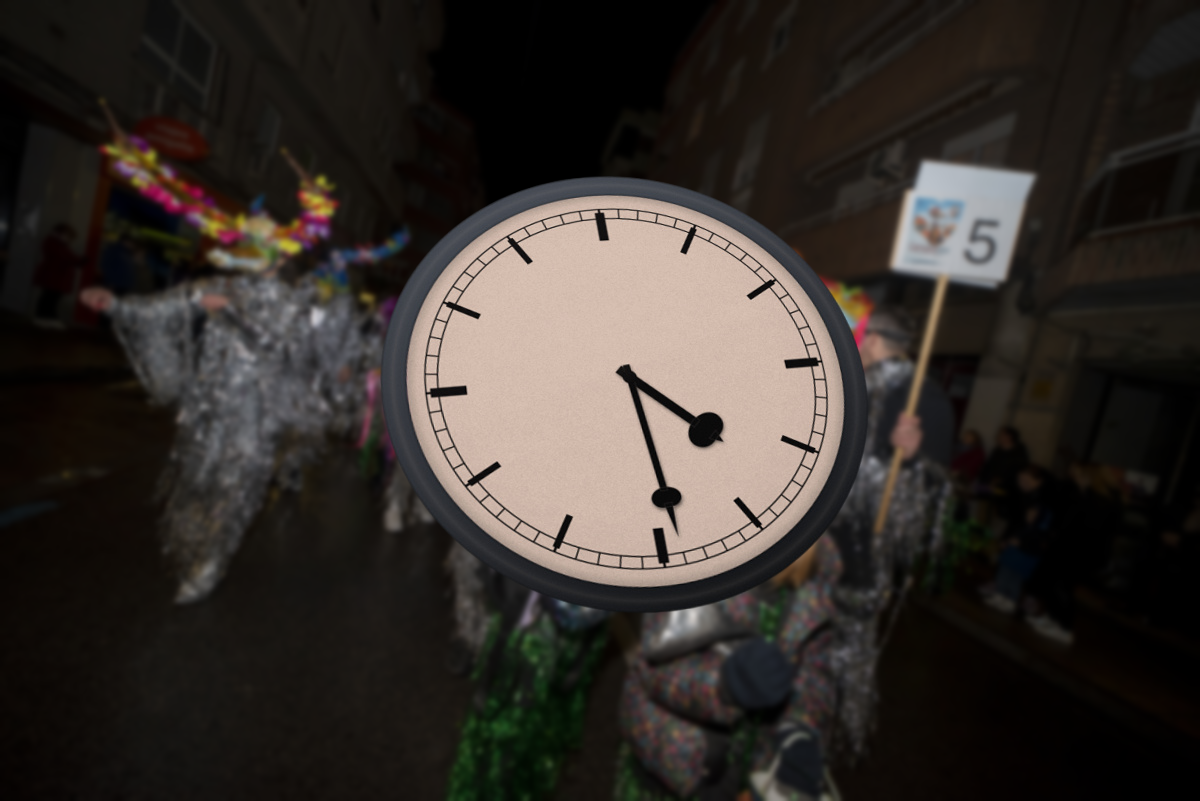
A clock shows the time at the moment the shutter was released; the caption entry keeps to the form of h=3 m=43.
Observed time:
h=4 m=29
